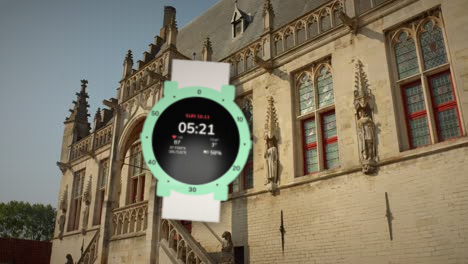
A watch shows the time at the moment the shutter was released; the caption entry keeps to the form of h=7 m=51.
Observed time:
h=5 m=21
